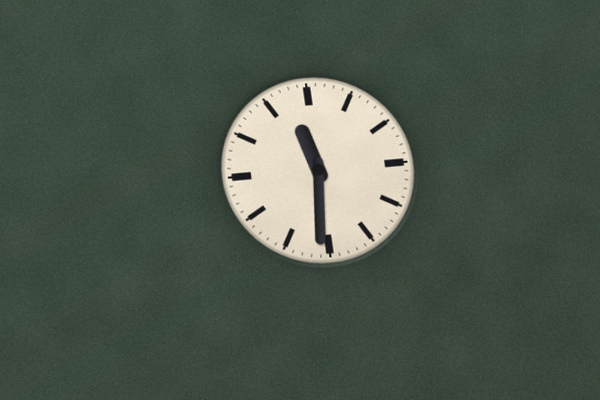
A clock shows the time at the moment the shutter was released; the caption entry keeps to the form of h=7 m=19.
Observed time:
h=11 m=31
